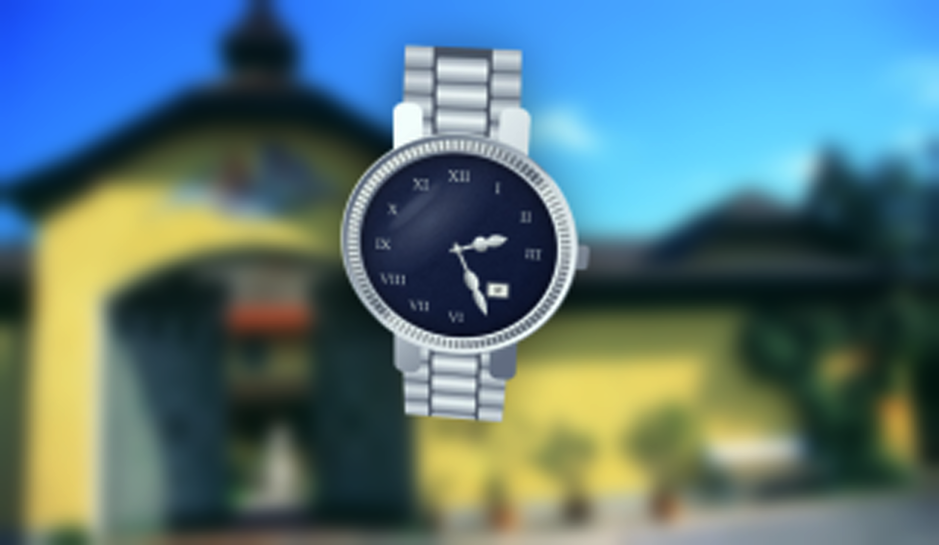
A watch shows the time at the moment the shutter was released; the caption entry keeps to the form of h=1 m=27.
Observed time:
h=2 m=26
